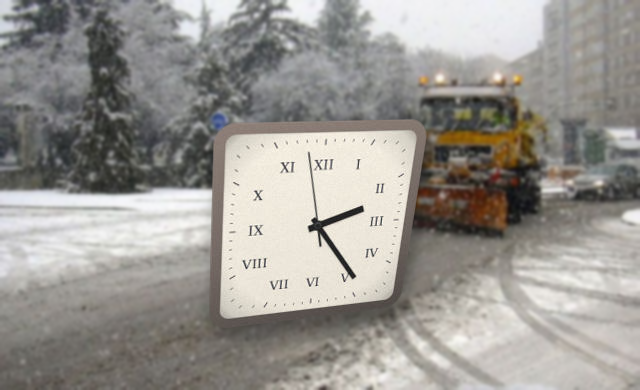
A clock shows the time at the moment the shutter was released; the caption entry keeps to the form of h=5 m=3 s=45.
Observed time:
h=2 m=23 s=58
